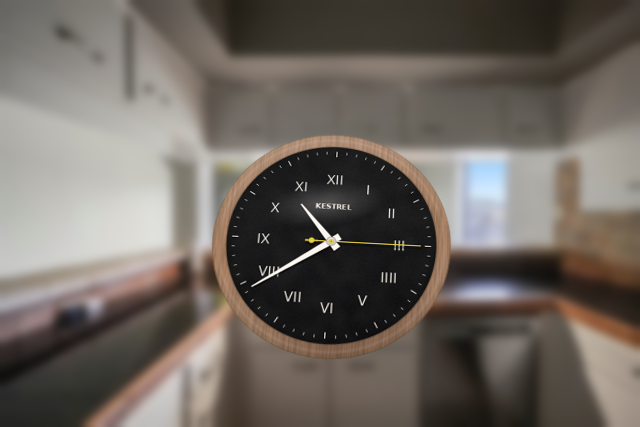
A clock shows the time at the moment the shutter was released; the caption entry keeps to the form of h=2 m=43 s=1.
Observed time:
h=10 m=39 s=15
